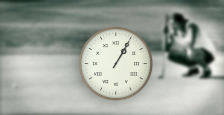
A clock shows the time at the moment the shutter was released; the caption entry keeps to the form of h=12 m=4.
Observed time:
h=1 m=5
